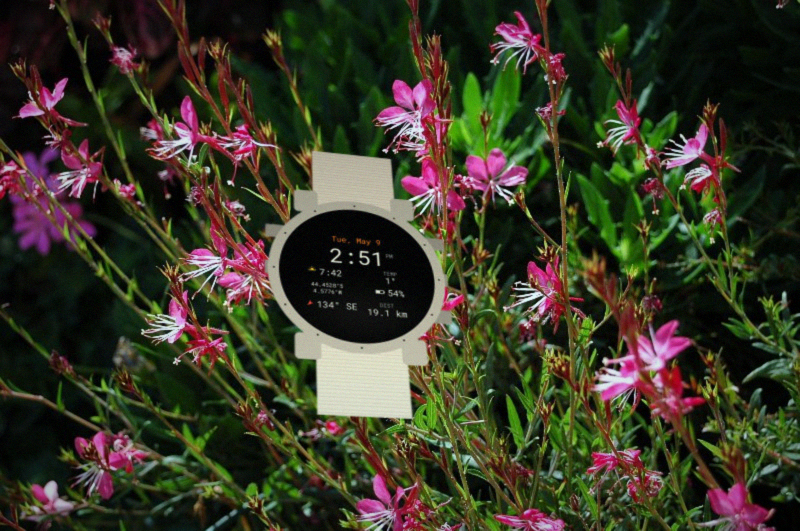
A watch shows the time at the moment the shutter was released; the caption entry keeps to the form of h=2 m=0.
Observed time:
h=2 m=51
